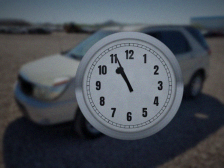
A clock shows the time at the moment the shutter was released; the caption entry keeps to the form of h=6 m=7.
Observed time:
h=10 m=56
